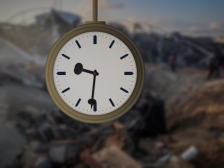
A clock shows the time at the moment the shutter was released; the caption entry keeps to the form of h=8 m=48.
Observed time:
h=9 m=31
